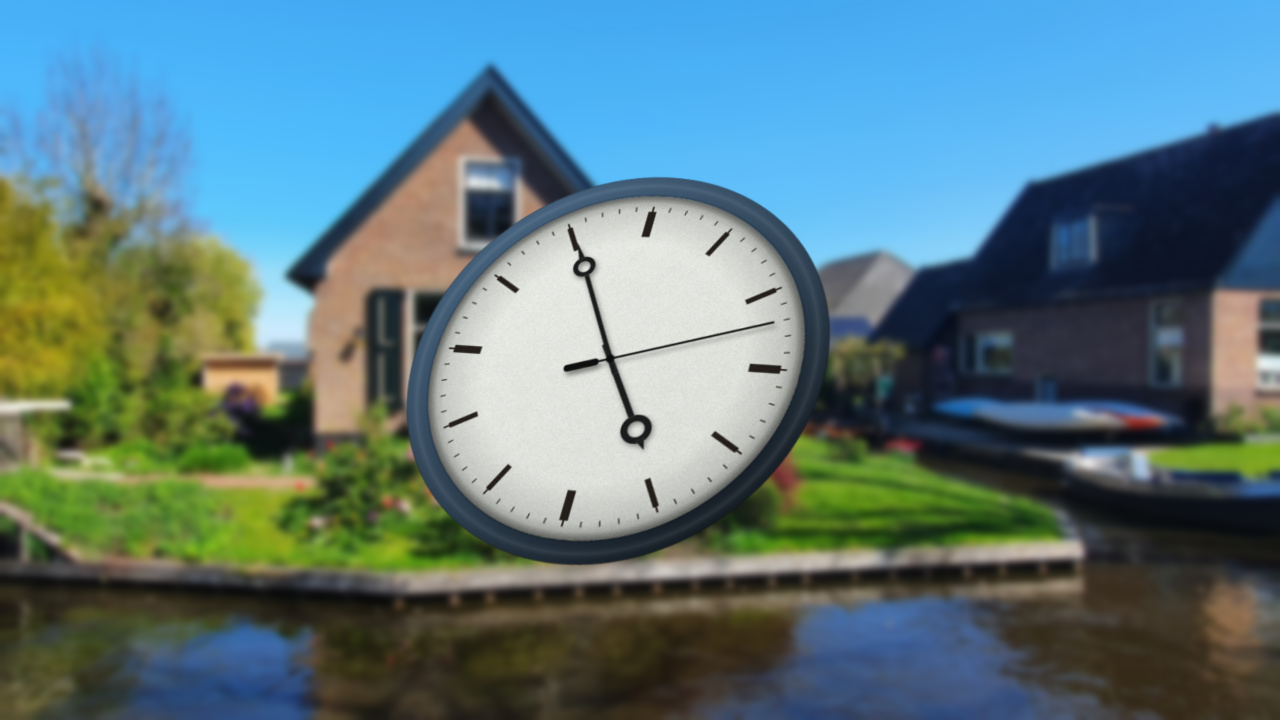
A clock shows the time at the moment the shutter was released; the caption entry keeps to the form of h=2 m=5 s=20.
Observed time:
h=4 m=55 s=12
